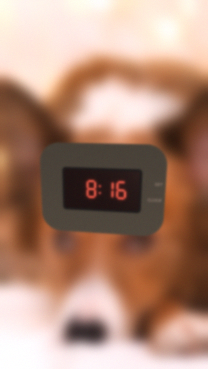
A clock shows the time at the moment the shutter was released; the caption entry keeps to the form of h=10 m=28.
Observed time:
h=8 m=16
